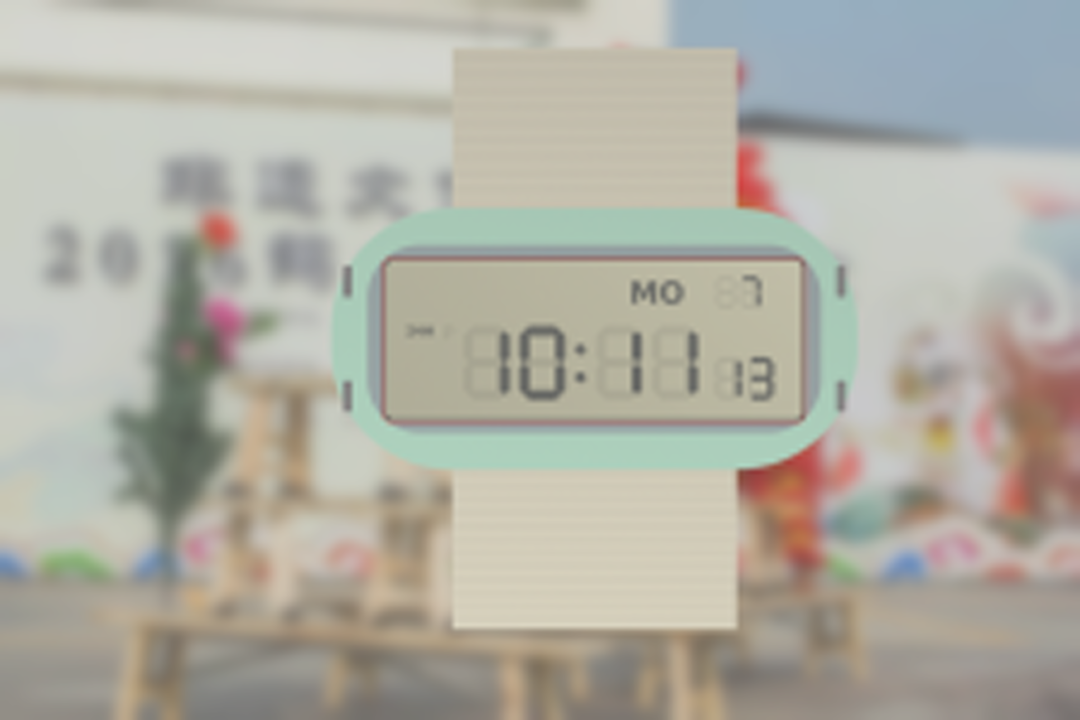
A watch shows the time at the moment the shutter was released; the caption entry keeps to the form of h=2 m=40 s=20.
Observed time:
h=10 m=11 s=13
